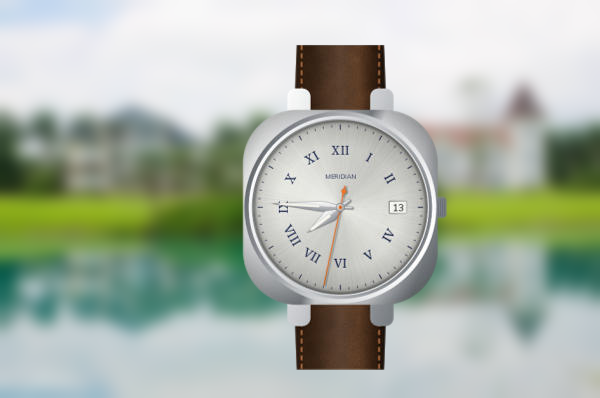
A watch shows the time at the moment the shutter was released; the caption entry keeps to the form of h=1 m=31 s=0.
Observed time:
h=7 m=45 s=32
